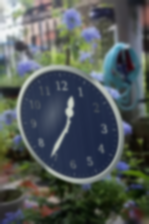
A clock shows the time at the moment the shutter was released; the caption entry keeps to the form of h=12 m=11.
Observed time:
h=12 m=36
